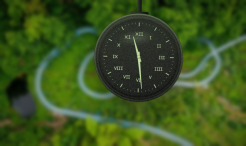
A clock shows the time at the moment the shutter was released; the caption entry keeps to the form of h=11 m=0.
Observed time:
h=11 m=29
